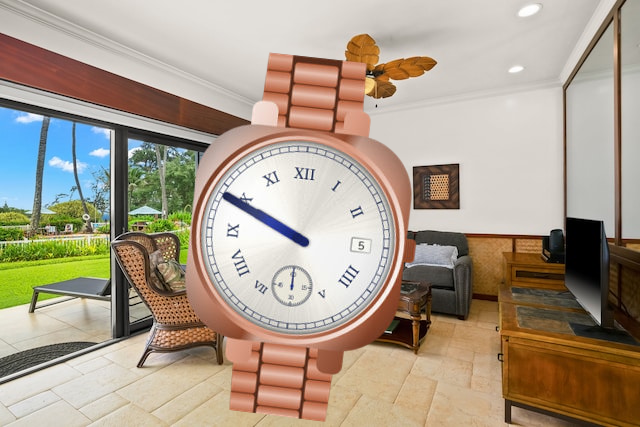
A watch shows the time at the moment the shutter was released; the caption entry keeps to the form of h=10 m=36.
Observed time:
h=9 m=49
